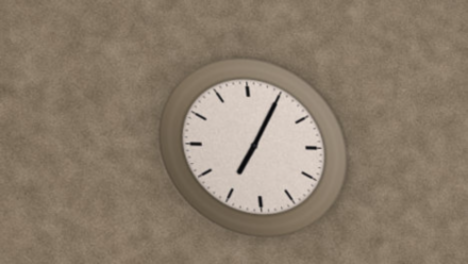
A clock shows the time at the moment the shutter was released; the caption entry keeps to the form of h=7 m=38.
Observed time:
h=7 m=5
